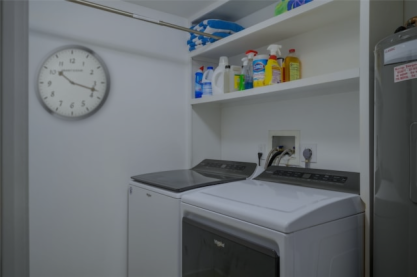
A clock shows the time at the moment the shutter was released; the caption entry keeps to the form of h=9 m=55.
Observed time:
h=10 m=18
